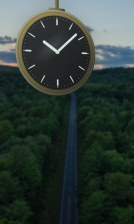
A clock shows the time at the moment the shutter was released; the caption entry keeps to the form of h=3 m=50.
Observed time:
h=10 m=8
